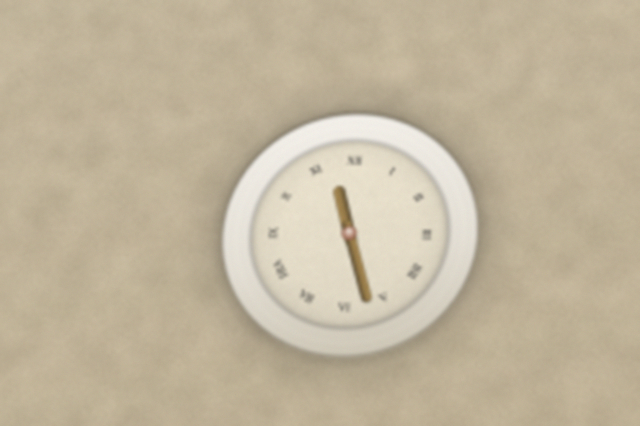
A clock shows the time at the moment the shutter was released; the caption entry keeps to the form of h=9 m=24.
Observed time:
h=11 m=27
